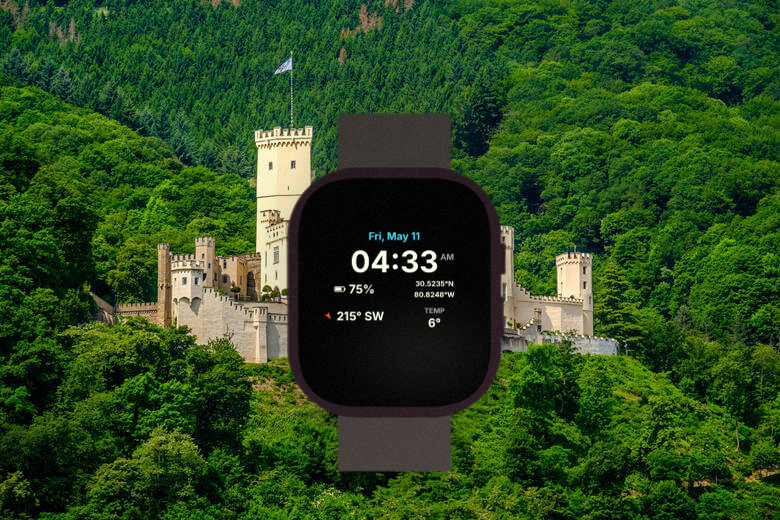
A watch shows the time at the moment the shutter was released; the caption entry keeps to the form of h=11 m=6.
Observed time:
h=4 m=33
